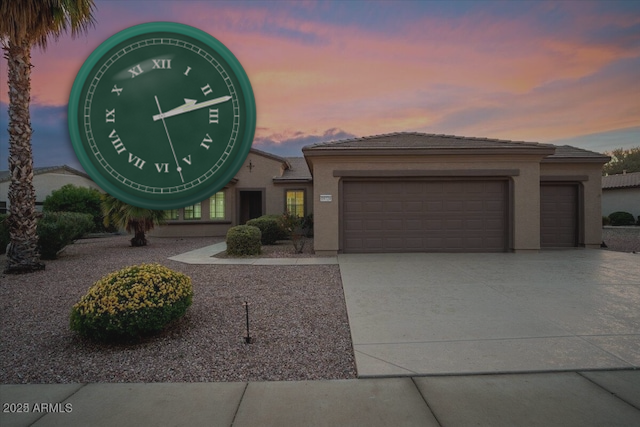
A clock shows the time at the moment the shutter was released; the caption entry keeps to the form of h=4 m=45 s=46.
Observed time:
h=2 m=12 s=27
